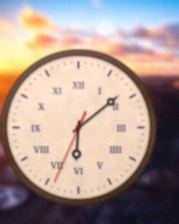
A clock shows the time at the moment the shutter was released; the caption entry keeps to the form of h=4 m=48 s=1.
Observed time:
h=6 m=8 s=34
